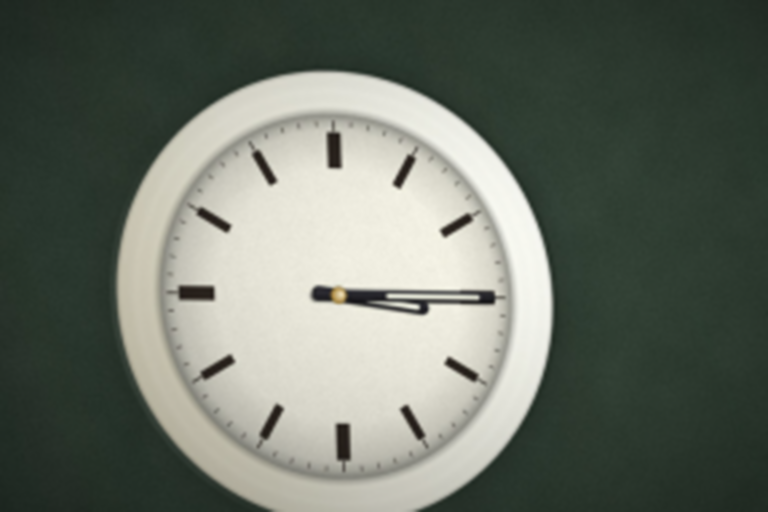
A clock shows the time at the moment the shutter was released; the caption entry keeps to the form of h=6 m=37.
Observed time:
h=3 m=15
